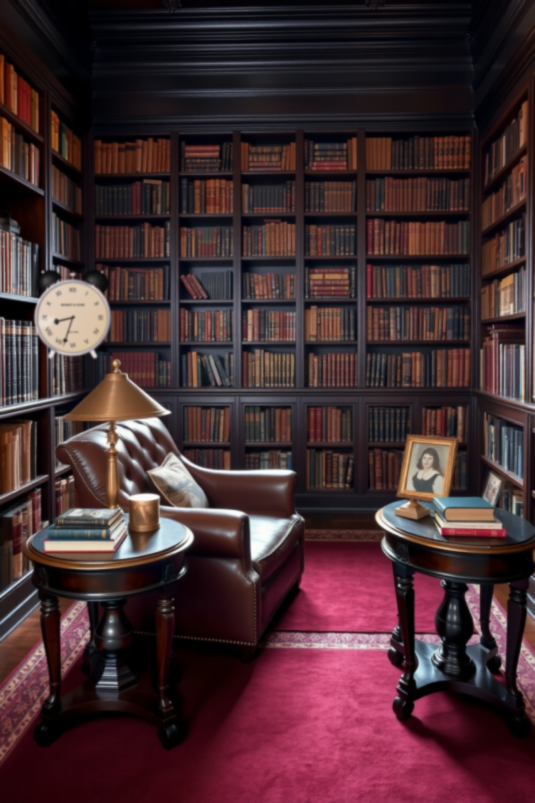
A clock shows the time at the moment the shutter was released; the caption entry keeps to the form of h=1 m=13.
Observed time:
h=8 m=33
